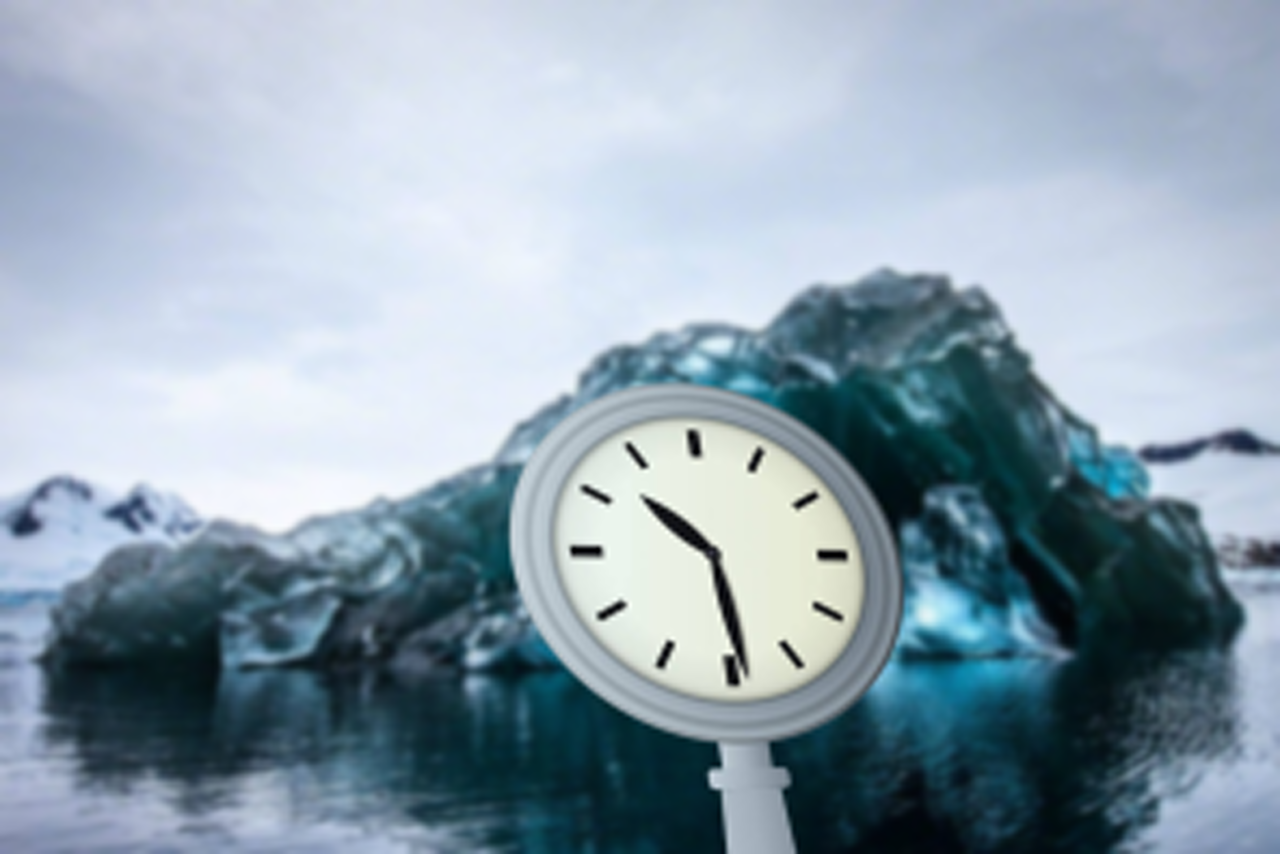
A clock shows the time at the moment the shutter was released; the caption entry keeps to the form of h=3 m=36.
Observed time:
h=10 m=29
